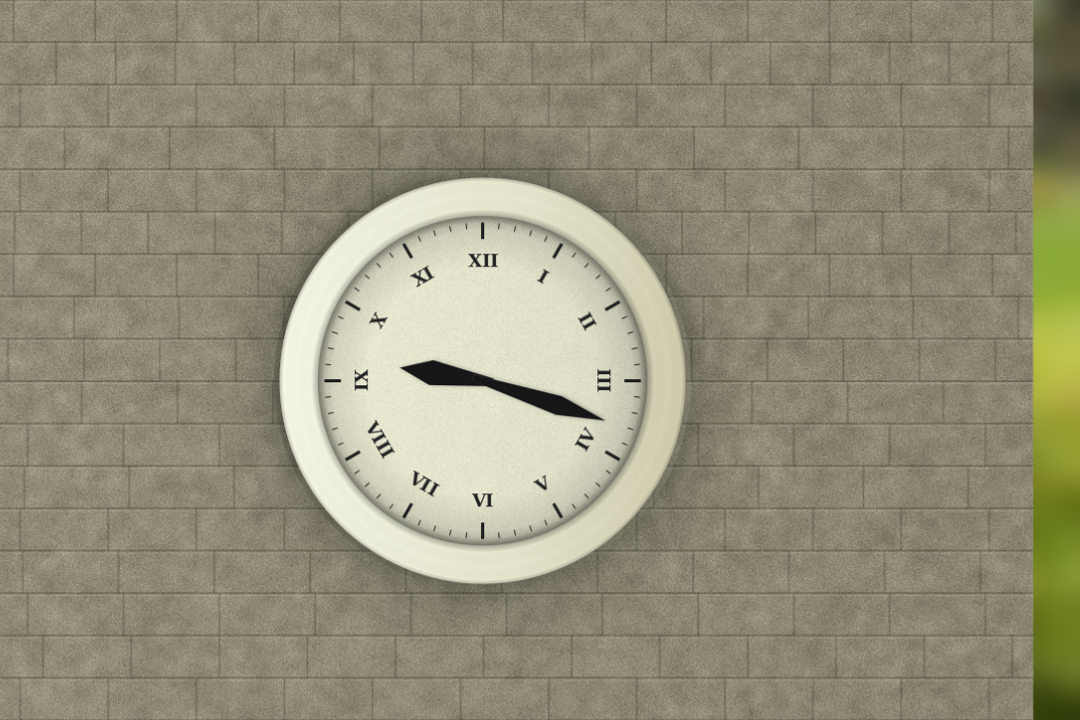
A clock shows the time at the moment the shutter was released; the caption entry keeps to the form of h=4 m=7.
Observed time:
h=9 m=18
